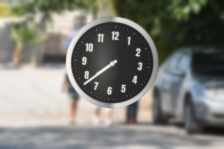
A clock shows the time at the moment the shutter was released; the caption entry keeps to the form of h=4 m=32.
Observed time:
h=7 m=38
